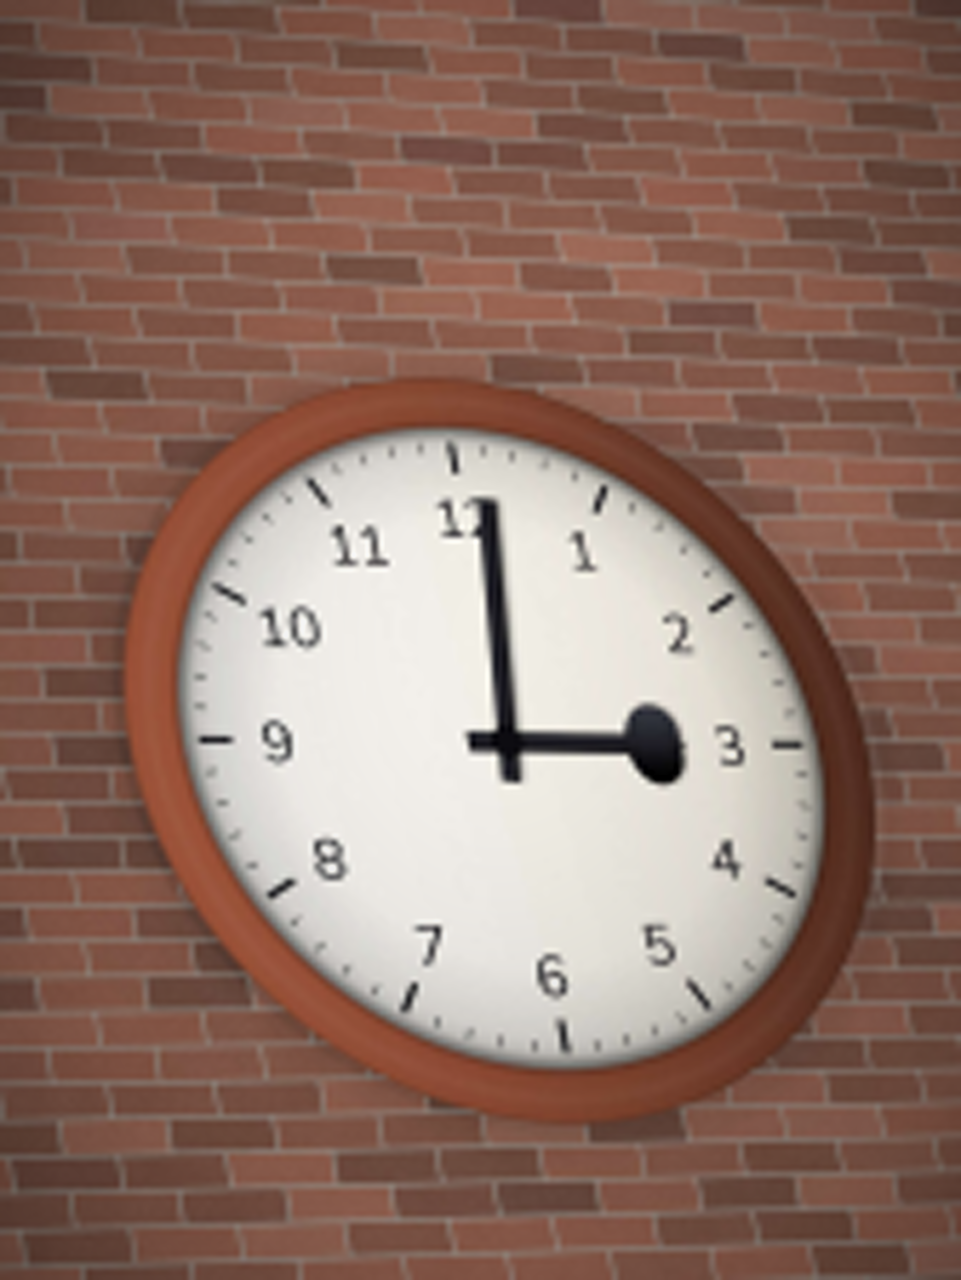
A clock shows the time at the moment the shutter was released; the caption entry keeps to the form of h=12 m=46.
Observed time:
h=3 m=1
